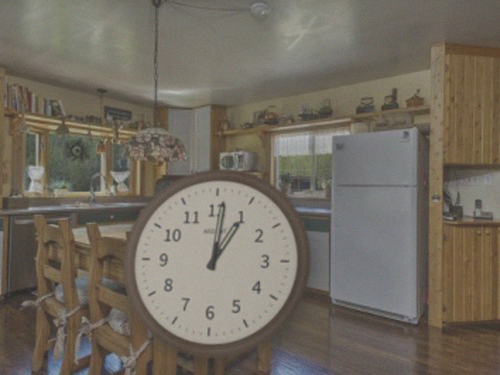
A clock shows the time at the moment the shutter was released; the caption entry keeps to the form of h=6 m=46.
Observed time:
h=1 m=1
